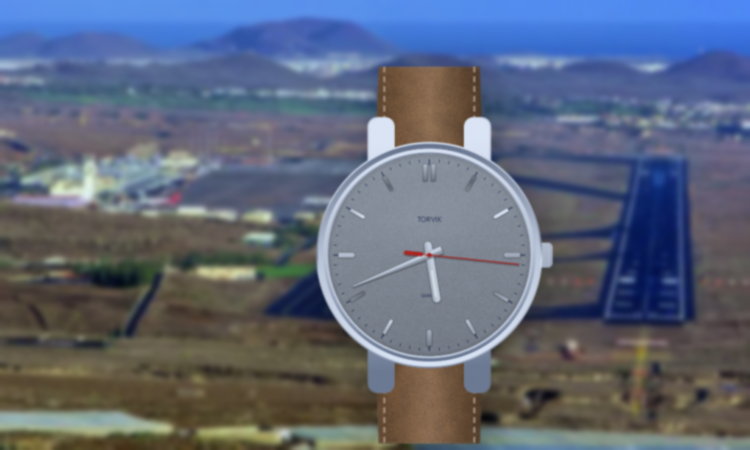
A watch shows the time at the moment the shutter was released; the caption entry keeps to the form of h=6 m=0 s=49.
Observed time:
h=5 m=41 s=16
